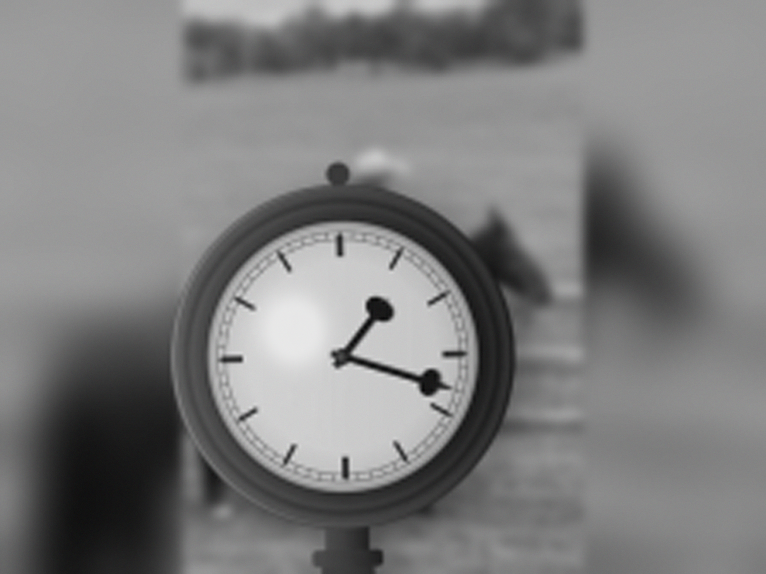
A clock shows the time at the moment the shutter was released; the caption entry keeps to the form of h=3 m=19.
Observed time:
h=1 m=18
